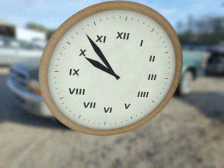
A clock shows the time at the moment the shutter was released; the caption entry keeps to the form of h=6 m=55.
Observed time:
h=9 m=53
